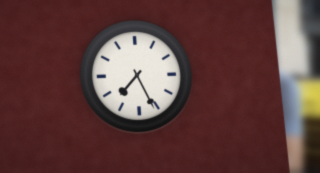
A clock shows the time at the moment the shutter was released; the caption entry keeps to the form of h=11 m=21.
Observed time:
h=7 m=26
